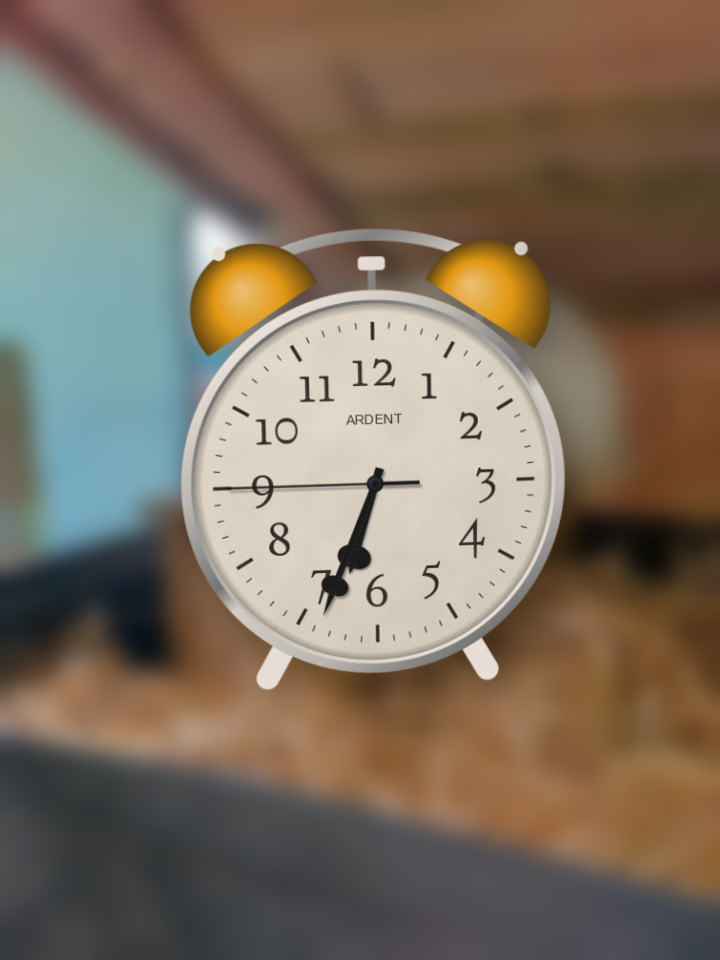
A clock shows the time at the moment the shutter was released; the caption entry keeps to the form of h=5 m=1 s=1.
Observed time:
h=6 m=33 s=45
